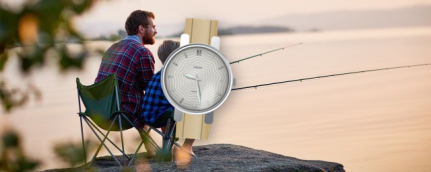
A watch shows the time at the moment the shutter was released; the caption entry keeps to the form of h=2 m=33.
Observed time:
h=9 m=28
